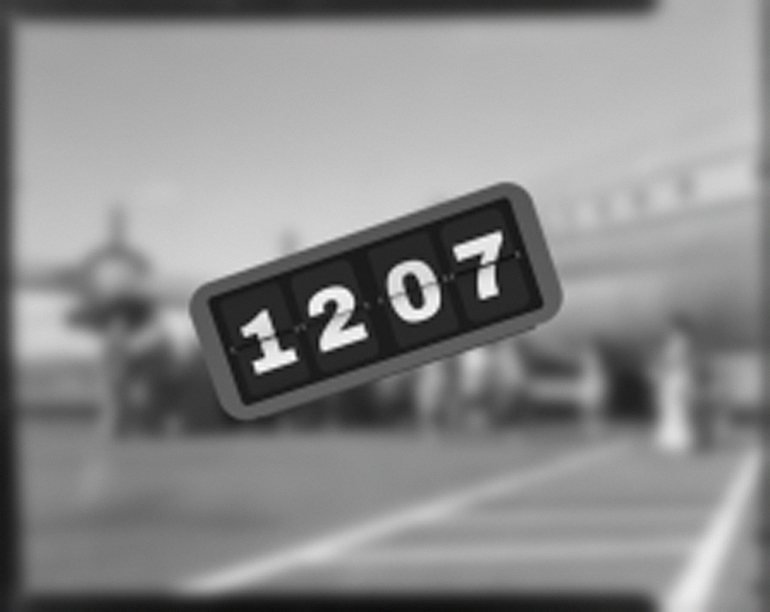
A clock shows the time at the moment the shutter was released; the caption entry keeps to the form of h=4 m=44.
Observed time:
h=12 m=7
